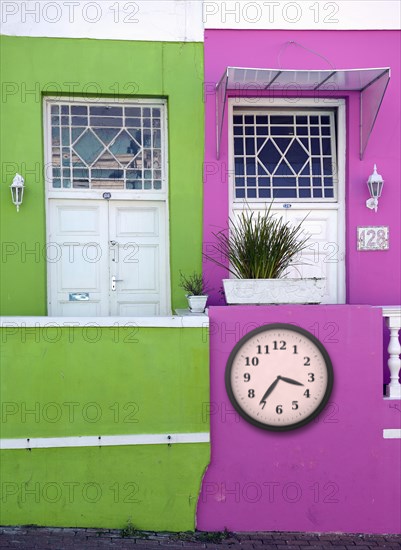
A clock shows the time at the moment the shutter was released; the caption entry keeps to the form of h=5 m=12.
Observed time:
h=3 m=36
